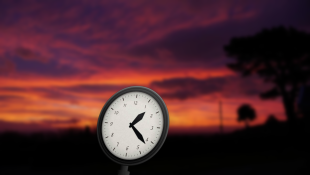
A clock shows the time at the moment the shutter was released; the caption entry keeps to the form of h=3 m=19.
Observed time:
h=1 m=22
